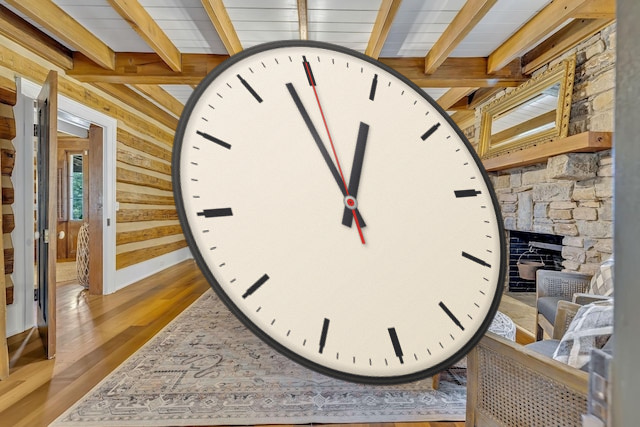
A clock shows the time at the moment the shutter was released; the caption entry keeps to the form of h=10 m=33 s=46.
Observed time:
h=12 m=58 s=0
